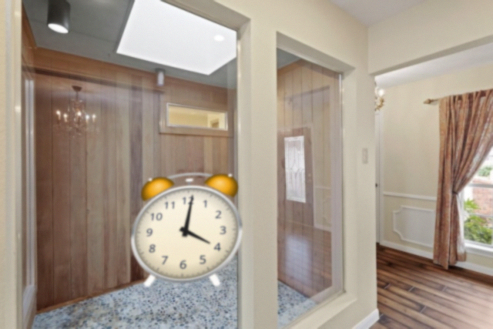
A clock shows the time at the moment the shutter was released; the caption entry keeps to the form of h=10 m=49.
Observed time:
h=4 m=1
